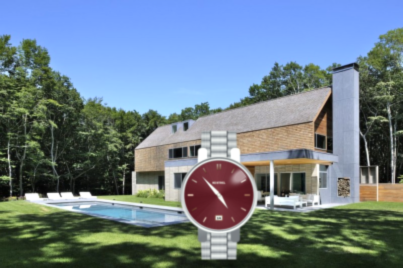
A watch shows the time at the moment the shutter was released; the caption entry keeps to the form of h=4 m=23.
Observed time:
h=4 m=53
